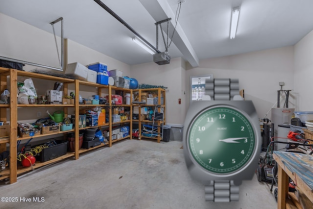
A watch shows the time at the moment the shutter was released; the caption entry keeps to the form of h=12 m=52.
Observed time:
h=3 m=14
